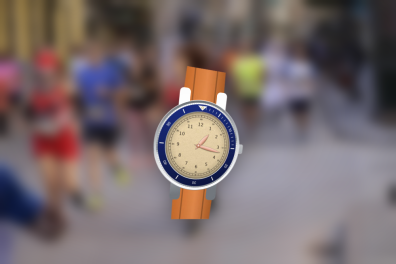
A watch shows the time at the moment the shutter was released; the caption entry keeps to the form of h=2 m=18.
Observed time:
h=1 m=17
